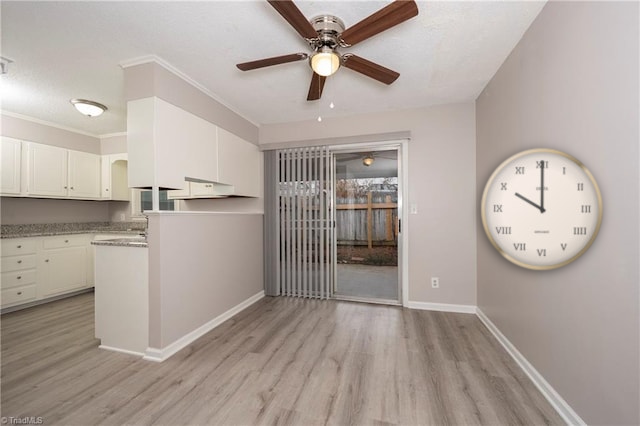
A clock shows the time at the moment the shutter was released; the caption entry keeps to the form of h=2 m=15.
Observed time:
h=10 m=0
